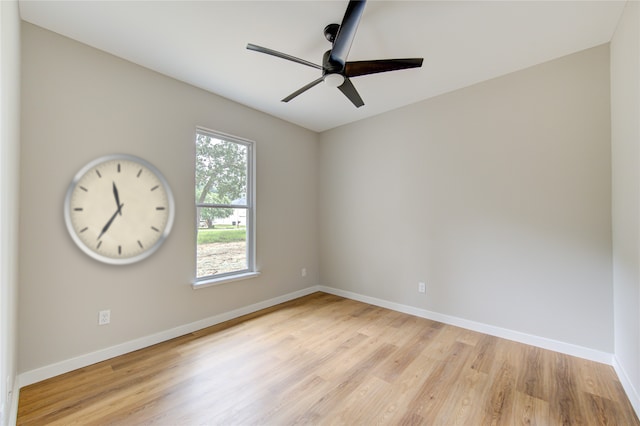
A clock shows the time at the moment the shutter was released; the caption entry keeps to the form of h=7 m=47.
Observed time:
h=11 m=36
